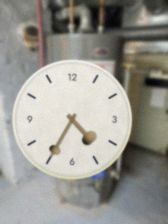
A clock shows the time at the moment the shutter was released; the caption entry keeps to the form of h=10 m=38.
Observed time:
h=4 m=35
